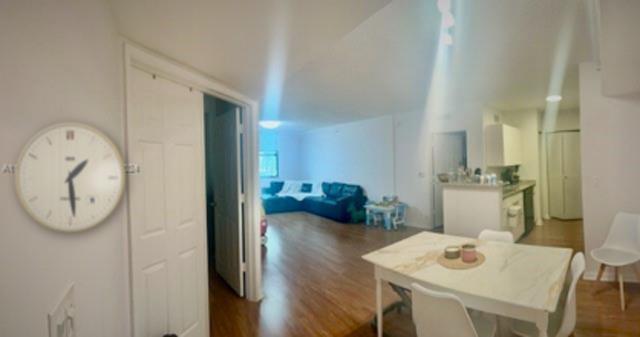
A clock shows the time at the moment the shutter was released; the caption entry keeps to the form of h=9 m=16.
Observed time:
h=1 m=29
